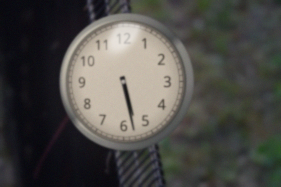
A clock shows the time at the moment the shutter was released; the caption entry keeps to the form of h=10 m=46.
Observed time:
h=5 m=28
